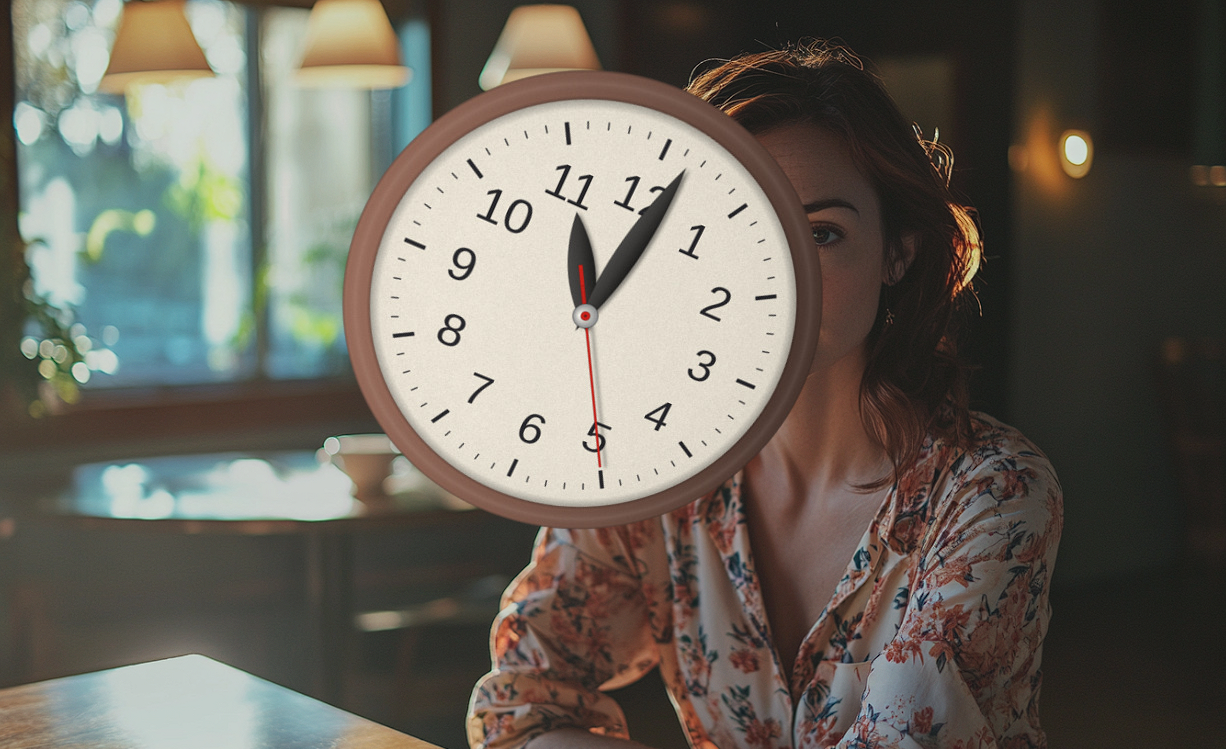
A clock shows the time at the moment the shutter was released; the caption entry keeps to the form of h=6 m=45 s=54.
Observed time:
h=11 m=1 s=25
